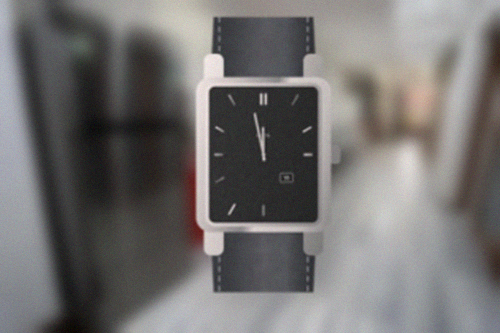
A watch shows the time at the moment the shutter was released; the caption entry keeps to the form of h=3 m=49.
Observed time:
h=11 m=58
